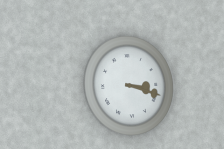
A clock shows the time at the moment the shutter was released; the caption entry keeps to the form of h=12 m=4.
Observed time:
h=3 m=18
